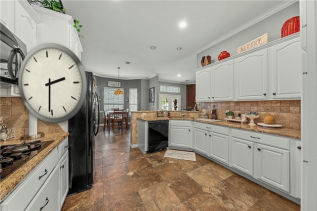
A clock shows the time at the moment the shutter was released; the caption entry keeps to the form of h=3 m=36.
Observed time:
h=2 m=31
